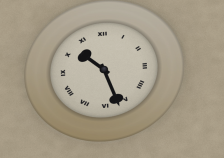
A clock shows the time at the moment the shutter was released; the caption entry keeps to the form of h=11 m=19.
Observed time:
h=10 m=27
